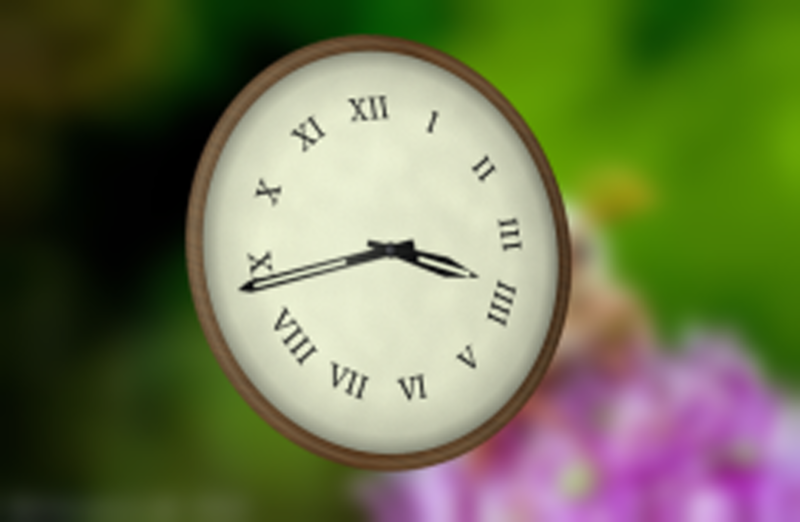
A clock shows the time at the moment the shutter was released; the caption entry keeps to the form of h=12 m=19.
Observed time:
h=3 m=44
